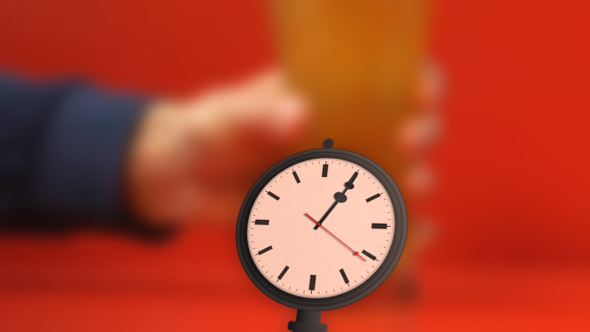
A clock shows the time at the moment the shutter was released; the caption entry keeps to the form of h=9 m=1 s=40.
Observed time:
h=1 m=5 s=21
